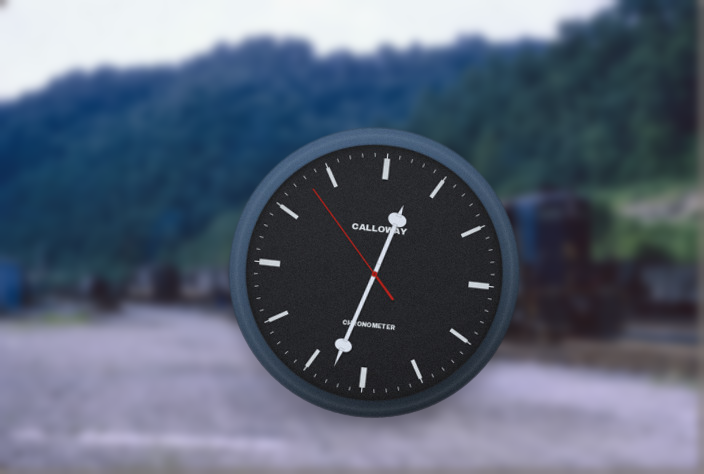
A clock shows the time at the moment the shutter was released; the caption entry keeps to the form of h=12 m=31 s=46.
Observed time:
h=12 m=32 s=53
